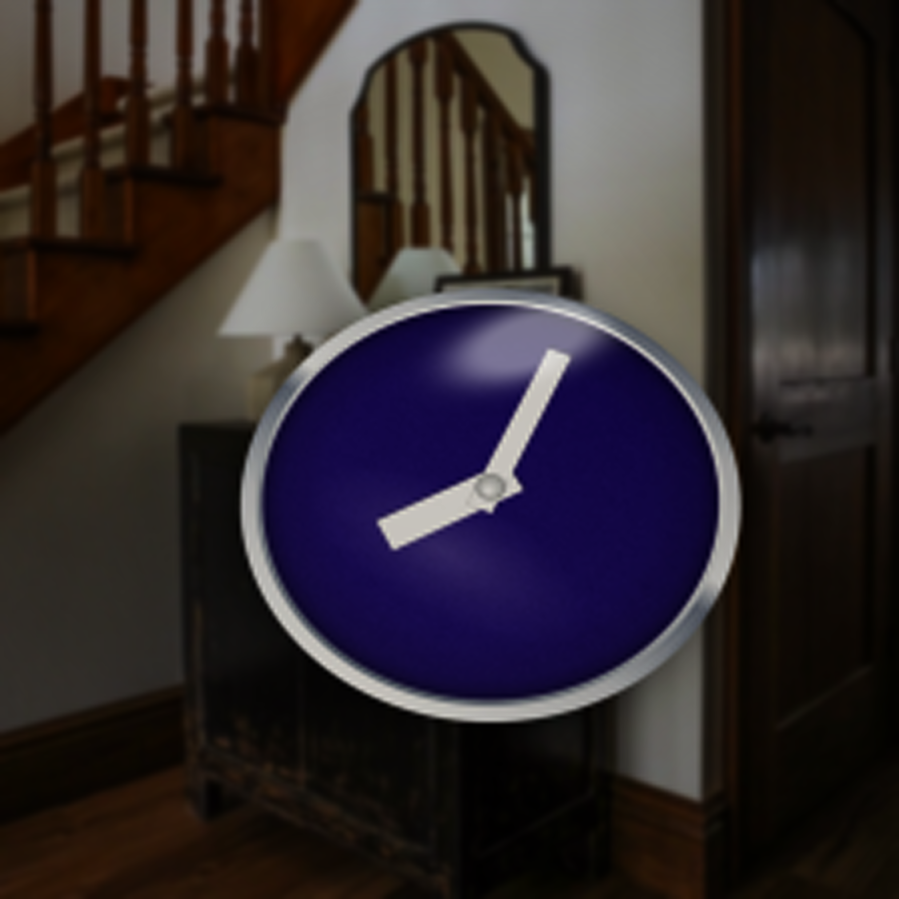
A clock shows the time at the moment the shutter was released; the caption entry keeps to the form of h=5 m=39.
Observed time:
h=8 m=4
